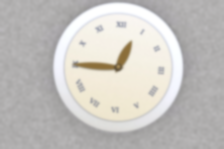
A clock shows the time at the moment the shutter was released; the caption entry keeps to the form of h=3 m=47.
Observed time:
h=12 m=45
